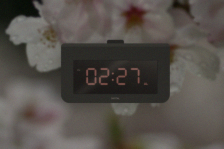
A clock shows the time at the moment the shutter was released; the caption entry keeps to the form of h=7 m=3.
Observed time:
h=2 m=27
